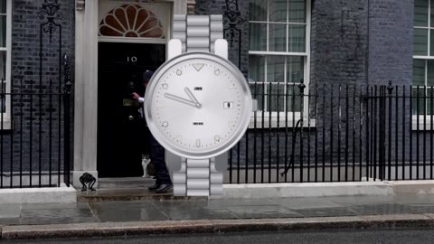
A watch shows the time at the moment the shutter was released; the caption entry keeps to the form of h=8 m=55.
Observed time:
h=10 m=48
